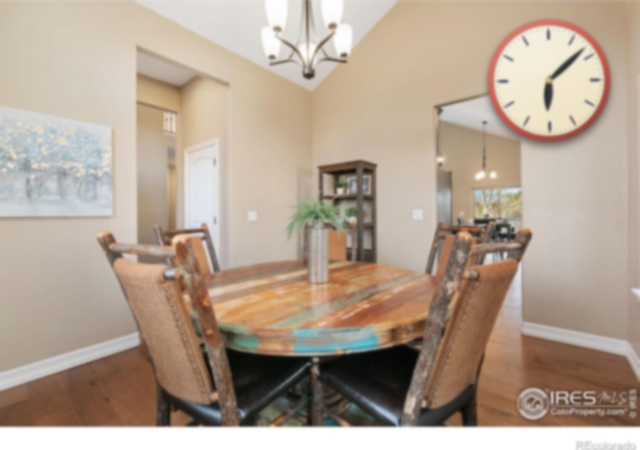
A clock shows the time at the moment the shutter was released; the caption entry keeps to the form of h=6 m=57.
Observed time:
h=6 m=8
